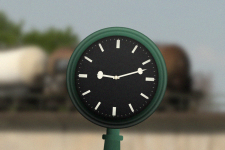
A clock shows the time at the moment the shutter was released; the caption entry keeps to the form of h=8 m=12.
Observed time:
h=9 m=12
